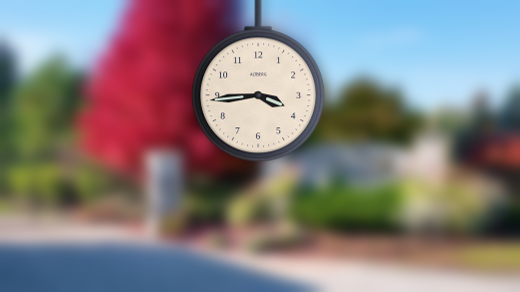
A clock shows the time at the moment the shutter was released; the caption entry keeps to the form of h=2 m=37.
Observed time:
h=3 m=44
